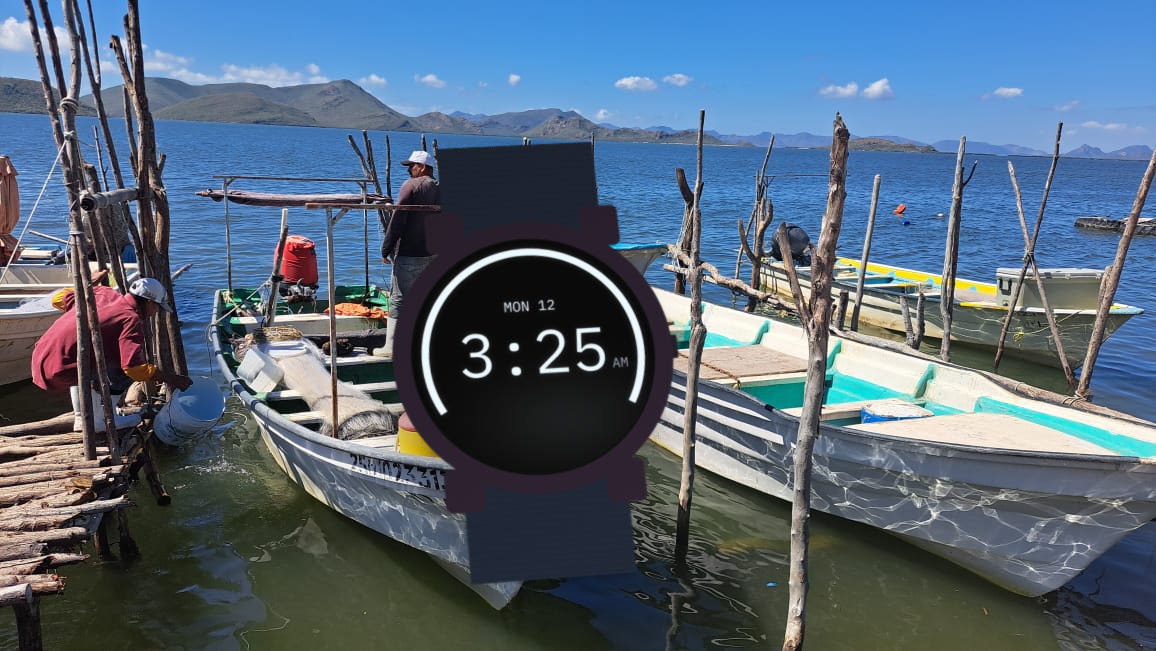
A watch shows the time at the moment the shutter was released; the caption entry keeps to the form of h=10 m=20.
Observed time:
h=3 m=25
